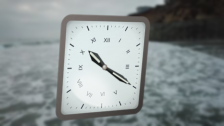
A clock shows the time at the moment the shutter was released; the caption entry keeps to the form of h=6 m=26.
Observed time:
h=10 m=20
